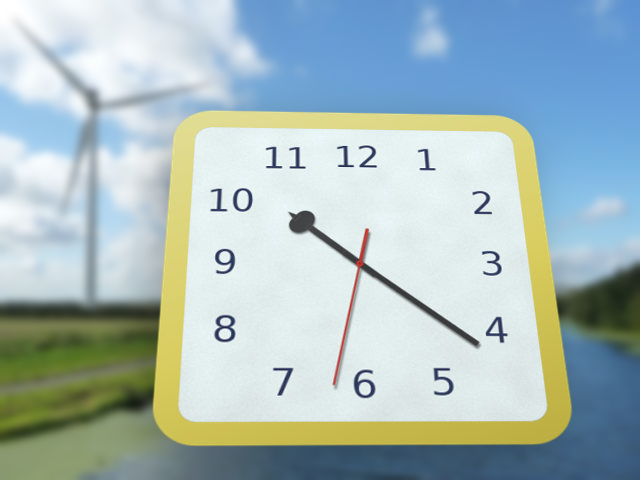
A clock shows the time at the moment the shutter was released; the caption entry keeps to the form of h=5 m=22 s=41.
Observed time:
h=10 m=21 s=32
